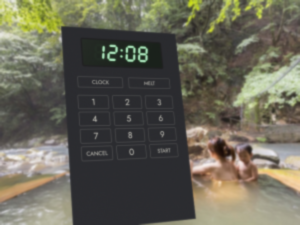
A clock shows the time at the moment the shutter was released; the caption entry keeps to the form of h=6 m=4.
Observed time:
h=12 m=8
